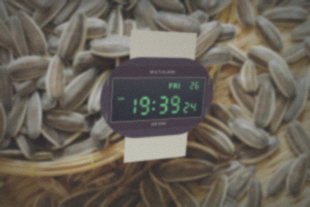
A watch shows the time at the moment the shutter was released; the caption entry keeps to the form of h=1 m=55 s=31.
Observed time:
h=19 m=39 s=24
